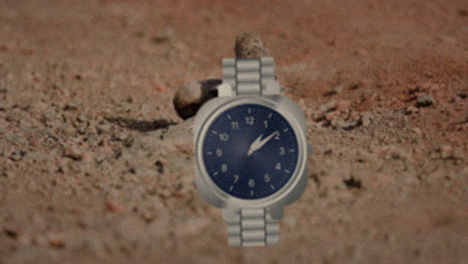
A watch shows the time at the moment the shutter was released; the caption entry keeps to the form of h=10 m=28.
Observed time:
h=1 m=9
